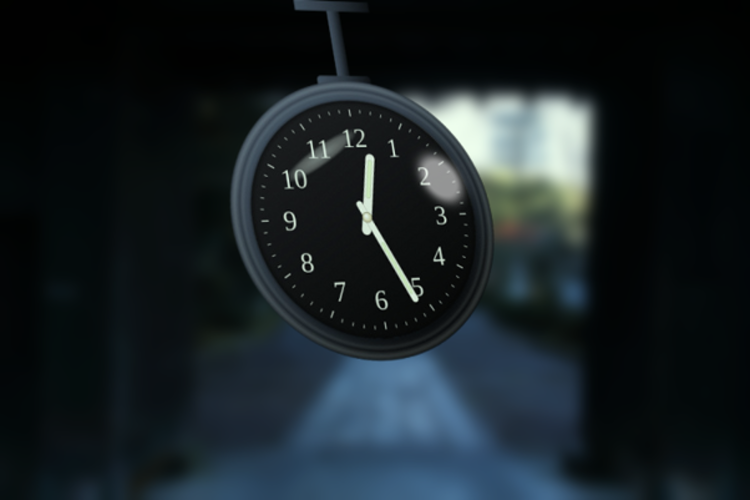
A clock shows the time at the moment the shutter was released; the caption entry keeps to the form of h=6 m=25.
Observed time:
h=12 m=26
